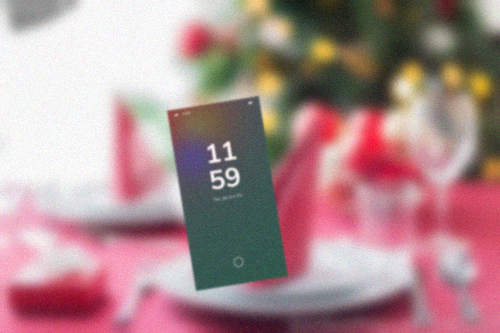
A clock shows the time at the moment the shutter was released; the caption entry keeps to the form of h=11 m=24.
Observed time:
h=11 m=59
